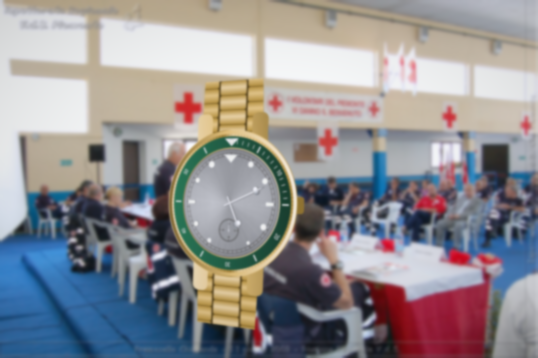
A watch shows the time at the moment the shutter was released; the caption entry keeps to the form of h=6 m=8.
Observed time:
h=5 m=11
